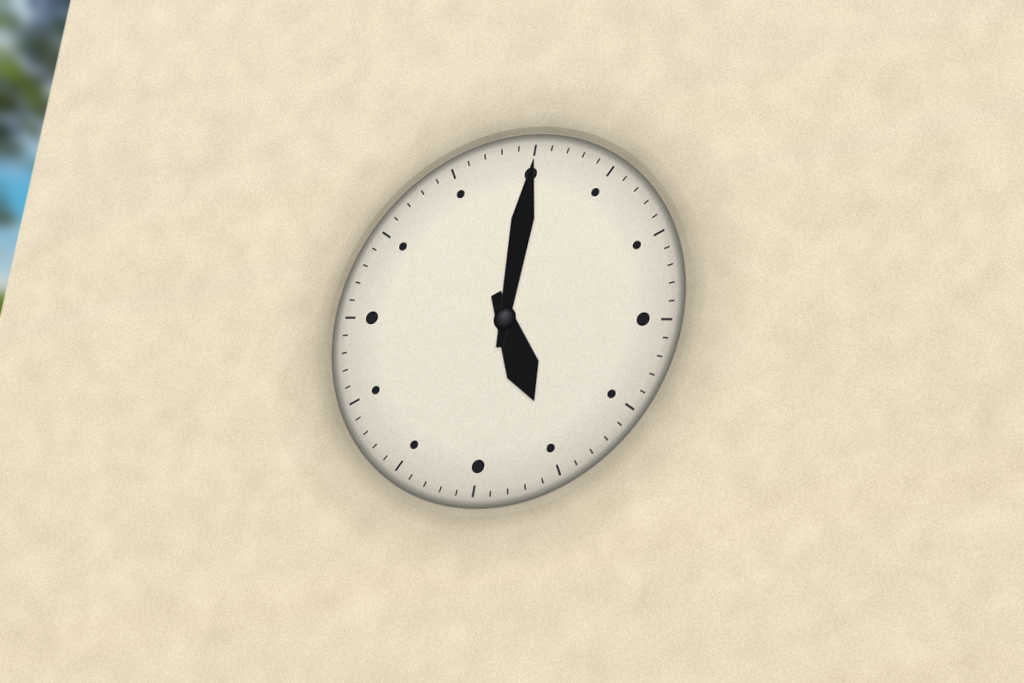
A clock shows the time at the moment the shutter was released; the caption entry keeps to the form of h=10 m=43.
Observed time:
h=5 m=0
